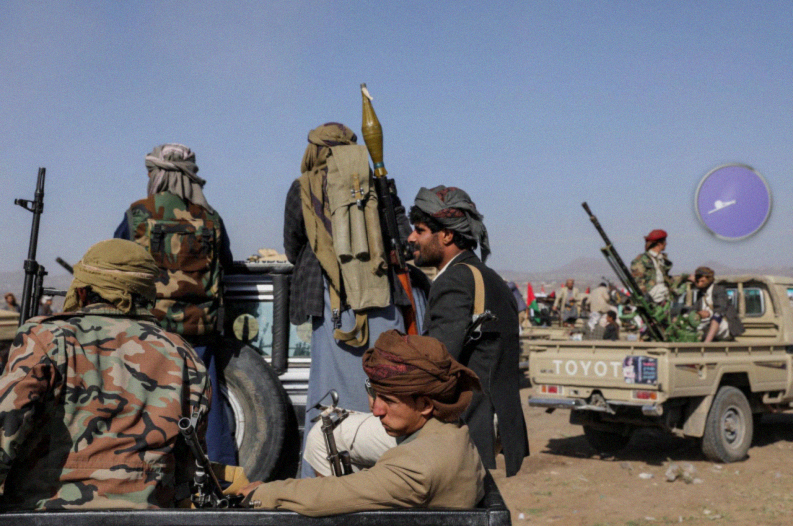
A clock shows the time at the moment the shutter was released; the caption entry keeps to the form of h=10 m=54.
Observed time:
h=8 m=41
